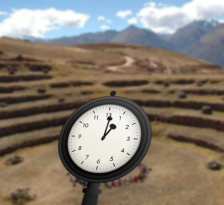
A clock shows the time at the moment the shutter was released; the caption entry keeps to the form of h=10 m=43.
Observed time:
h=1 m=1
